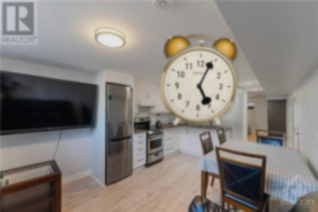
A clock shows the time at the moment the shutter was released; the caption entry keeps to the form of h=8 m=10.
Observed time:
h=5 m=4
